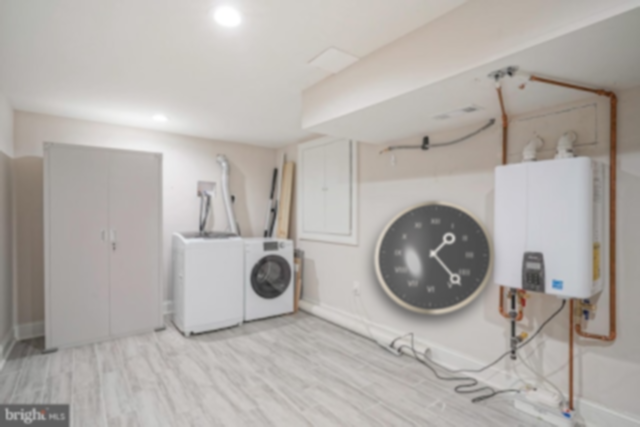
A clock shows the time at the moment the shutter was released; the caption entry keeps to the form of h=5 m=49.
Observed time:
h=1 m=23
